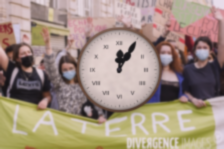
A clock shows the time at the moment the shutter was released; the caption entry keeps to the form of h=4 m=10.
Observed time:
h=12 m=5
